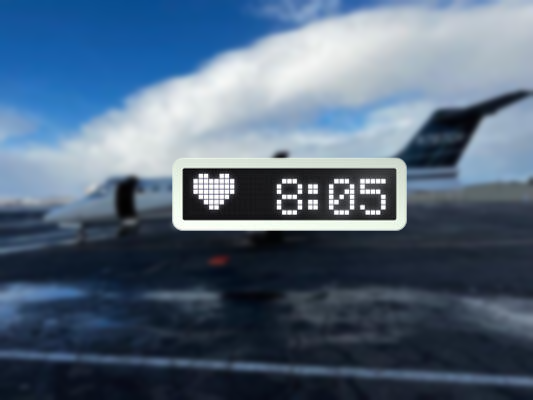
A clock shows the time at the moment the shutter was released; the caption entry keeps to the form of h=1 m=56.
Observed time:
h=8 m=5
